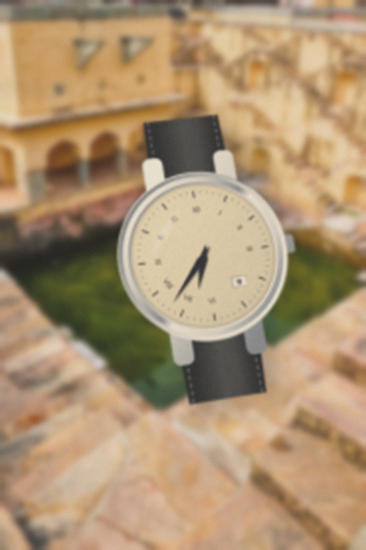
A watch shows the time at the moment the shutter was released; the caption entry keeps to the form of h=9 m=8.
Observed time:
h=6 m=37
